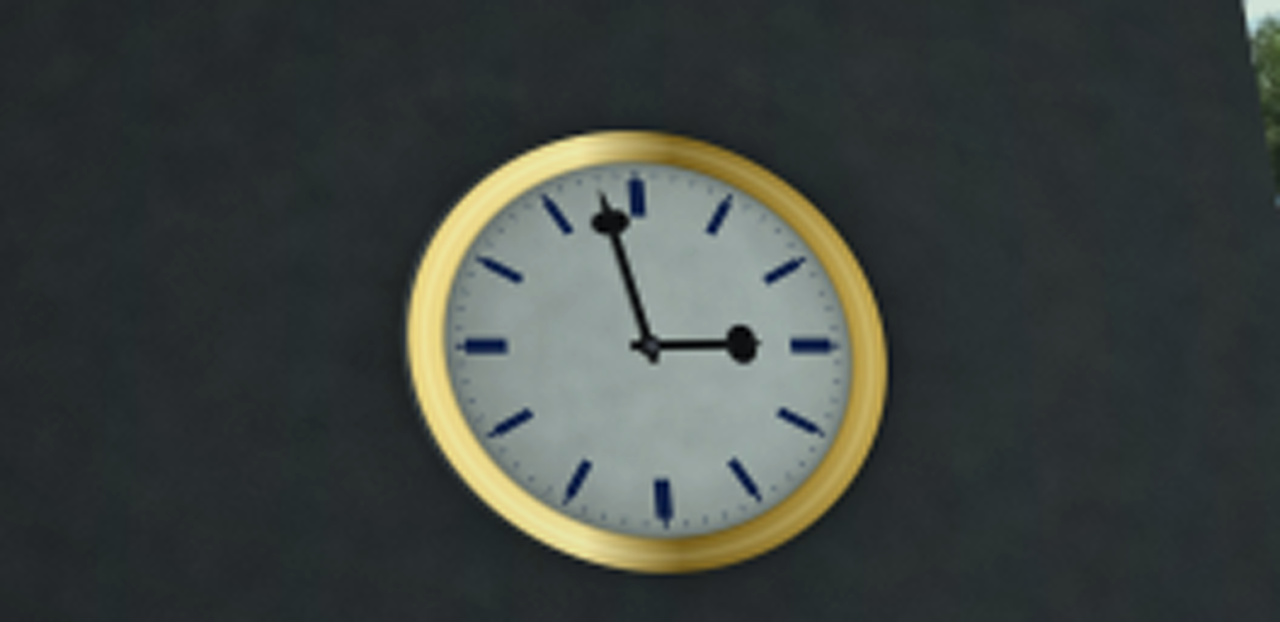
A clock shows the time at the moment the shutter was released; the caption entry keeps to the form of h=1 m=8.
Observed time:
h=2 m=58
